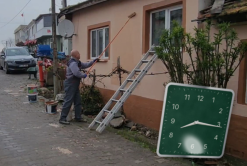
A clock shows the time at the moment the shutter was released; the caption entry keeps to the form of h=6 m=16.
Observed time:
h=8 m=16
